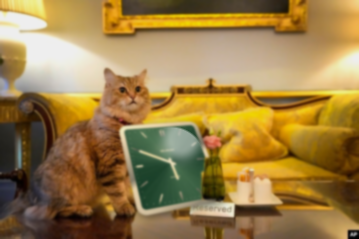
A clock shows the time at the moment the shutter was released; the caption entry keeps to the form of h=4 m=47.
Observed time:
h=5 m=50
